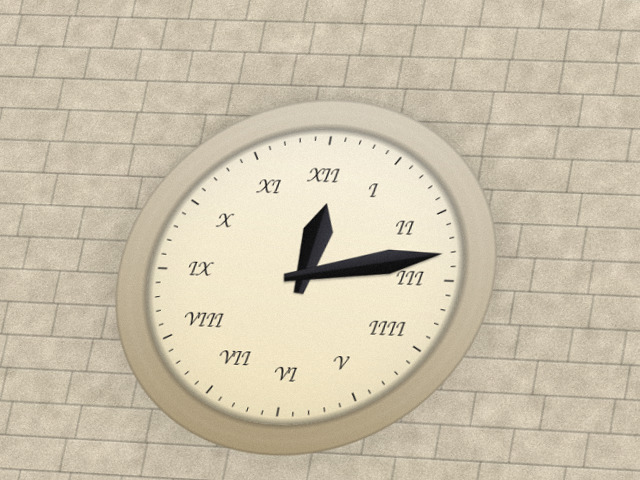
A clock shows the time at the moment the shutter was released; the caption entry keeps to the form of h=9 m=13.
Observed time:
h=12 m=13
